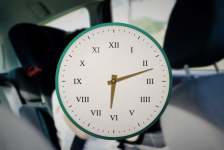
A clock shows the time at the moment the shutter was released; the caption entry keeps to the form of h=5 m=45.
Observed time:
h=6 m=12
